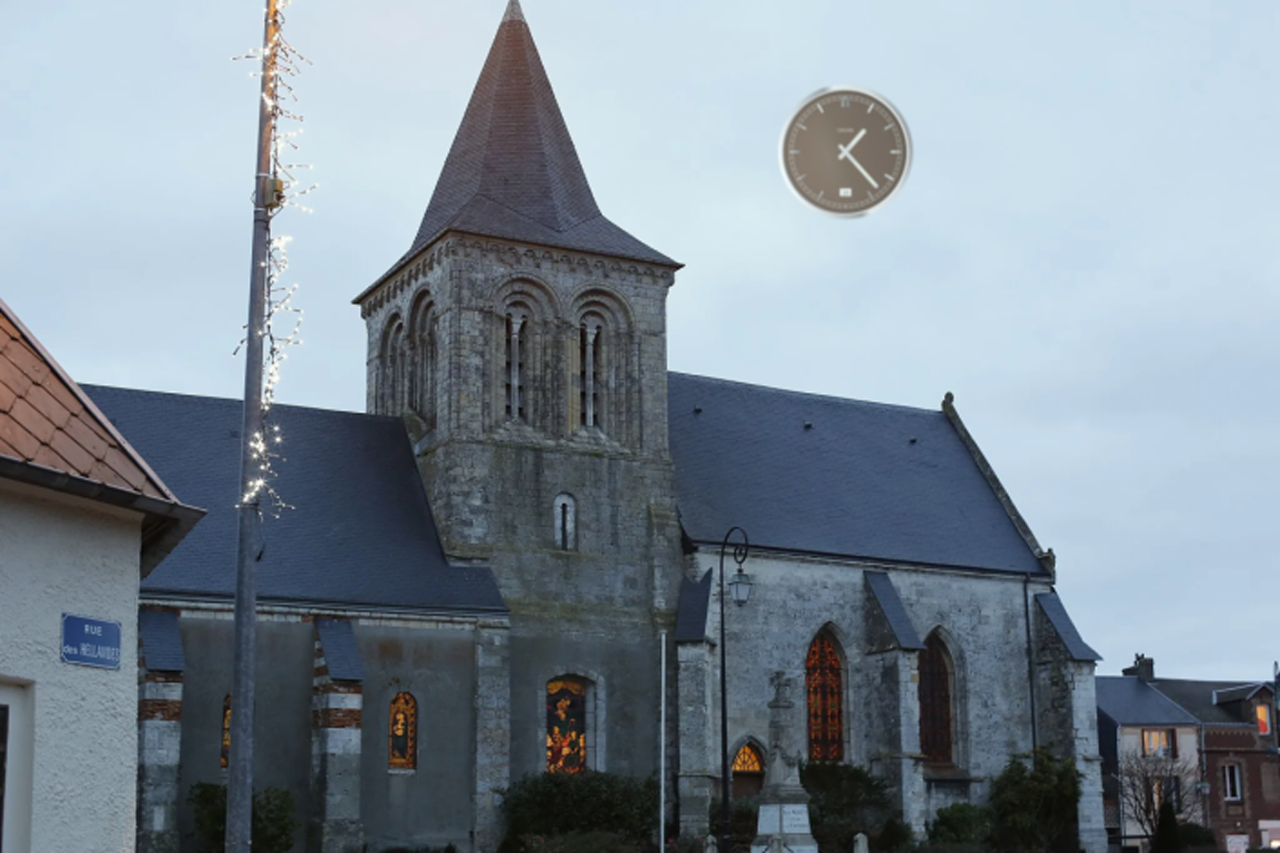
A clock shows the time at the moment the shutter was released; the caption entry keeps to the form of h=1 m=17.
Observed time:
h=1 m=23
